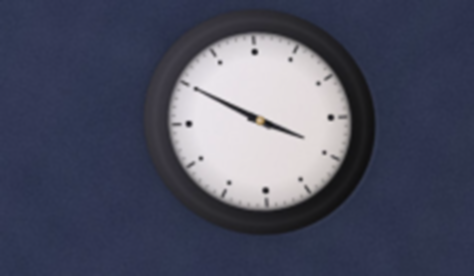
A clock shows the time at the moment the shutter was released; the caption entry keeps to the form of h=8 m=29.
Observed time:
h=3 m=50
